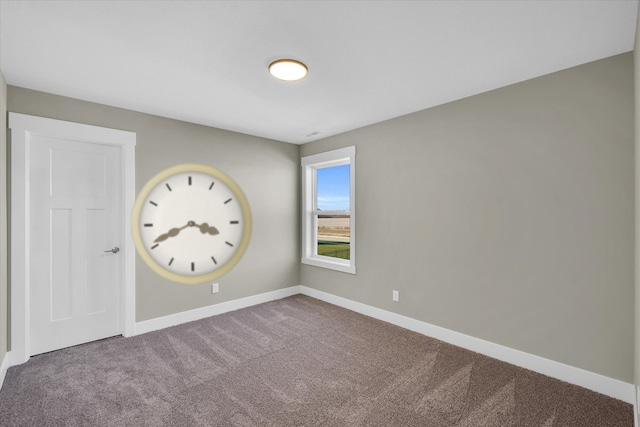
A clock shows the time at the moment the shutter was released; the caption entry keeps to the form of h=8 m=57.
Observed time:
h=3 m=41
